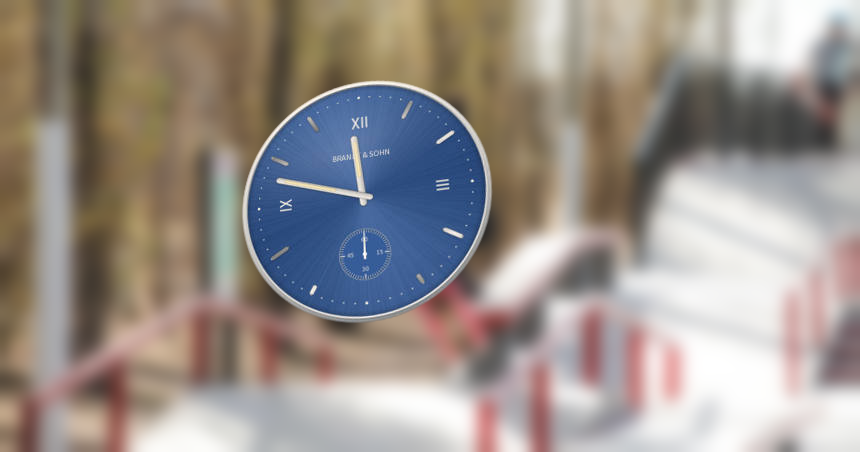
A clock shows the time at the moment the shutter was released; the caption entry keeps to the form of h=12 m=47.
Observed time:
h=11 m=48
